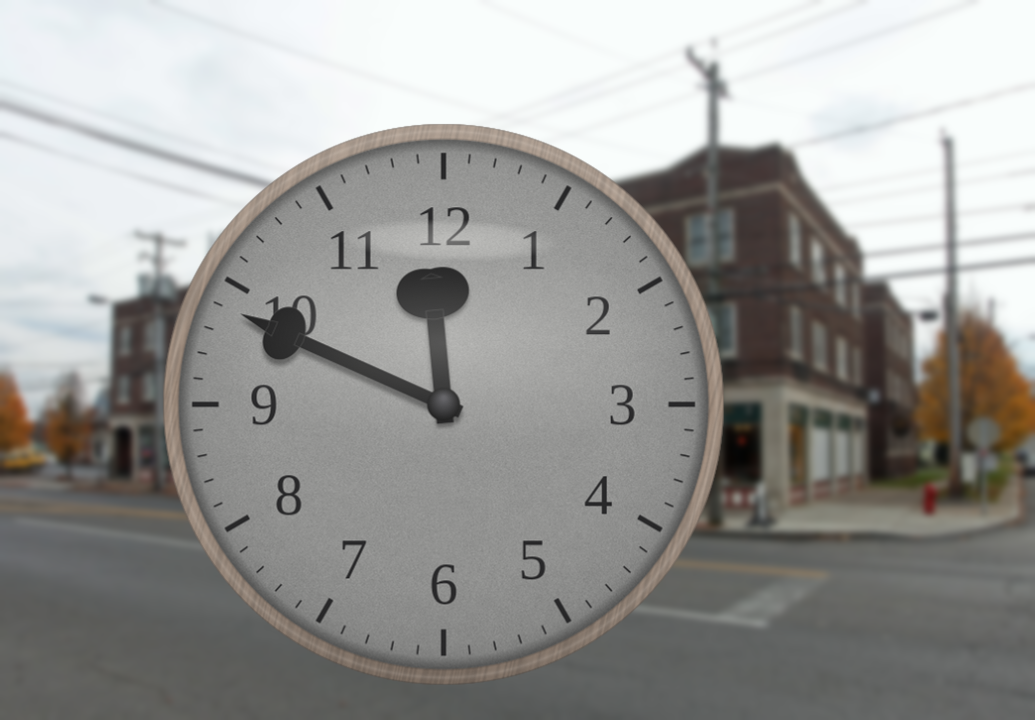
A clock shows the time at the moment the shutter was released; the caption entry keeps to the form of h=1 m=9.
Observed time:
h=11 m=49
